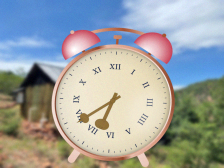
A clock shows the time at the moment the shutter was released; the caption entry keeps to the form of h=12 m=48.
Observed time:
h=6 m=39
